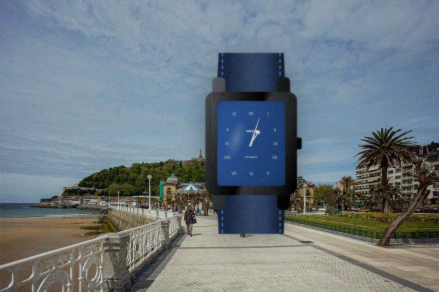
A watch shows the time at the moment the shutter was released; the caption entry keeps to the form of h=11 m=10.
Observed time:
h=1 m=3
